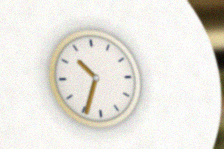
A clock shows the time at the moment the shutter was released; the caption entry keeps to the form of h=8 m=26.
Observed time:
h=10 m=34
